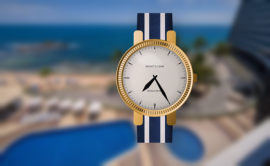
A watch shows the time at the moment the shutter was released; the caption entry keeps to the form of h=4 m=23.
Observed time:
h=7 m=25
